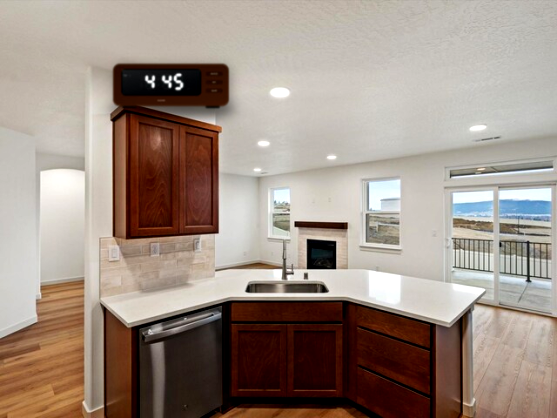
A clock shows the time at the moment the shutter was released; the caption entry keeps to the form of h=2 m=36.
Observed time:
h=4 m=45
